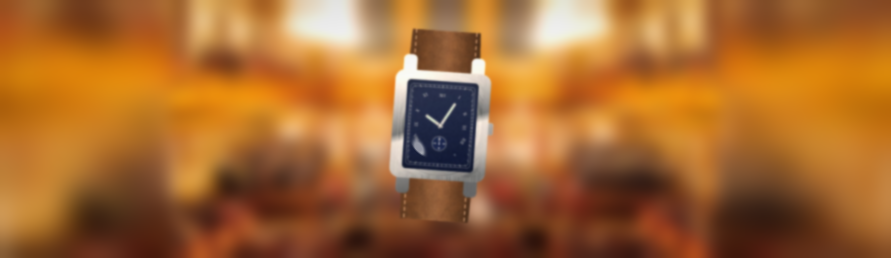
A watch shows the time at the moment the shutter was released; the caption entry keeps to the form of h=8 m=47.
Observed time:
h=10 m=5
